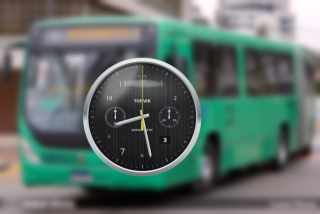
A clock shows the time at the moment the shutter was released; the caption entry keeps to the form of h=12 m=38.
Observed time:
h=8 m=28
